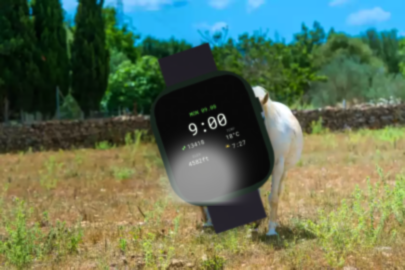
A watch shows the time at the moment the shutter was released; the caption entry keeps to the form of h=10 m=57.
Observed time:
h=9 m=0
